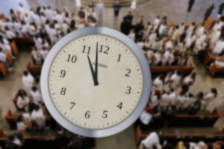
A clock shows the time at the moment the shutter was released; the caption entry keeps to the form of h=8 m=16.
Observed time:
h=10 m=58
